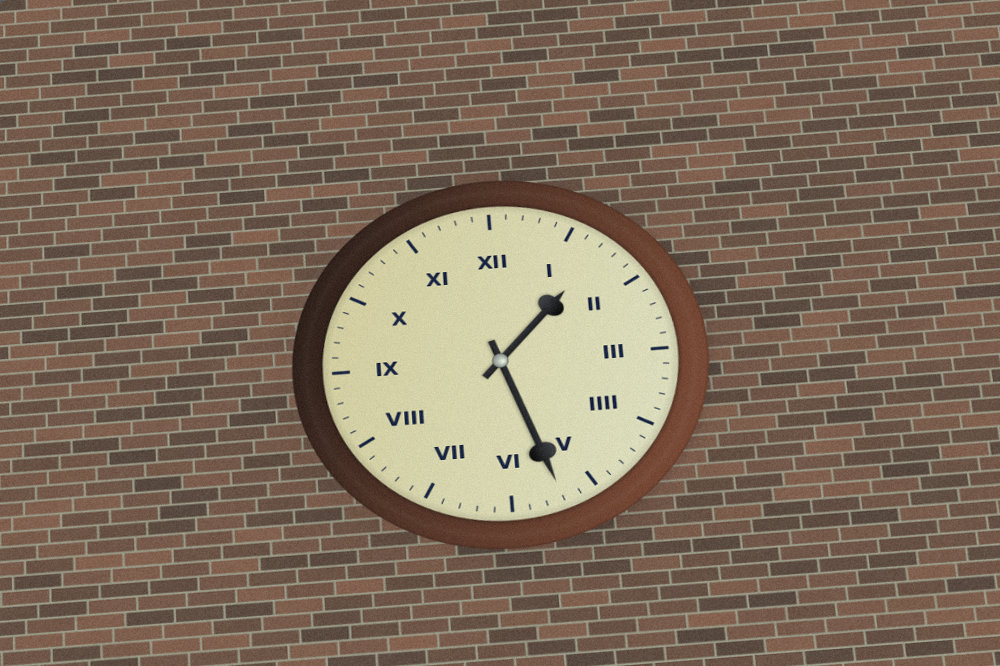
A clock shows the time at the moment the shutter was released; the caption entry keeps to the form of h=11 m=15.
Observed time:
h=1 m=27
